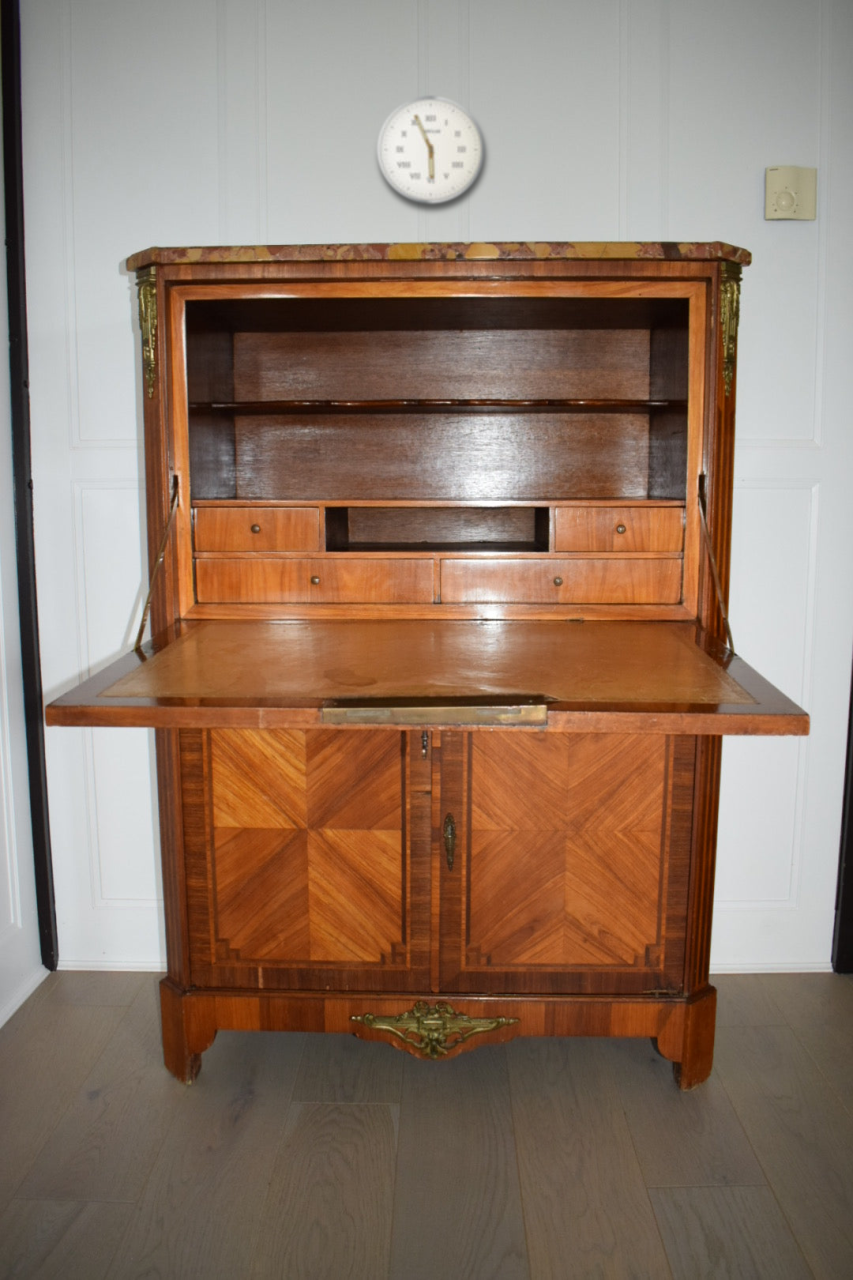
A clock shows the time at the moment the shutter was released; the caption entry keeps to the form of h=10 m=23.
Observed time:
h=5 m=56
